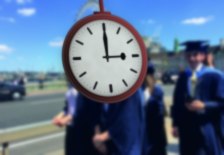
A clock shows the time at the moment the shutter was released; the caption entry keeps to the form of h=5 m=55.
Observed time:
h=3 m=0
